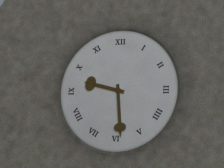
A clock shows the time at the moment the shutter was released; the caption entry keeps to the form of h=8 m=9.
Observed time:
h=9 m=29
